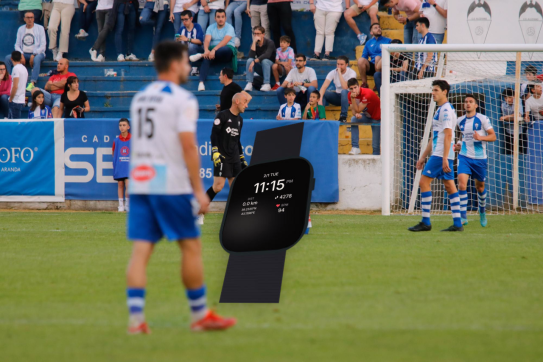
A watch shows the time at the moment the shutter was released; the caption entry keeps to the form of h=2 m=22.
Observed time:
h=11 m=15
